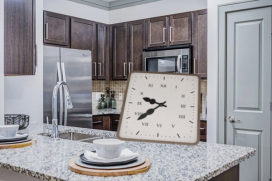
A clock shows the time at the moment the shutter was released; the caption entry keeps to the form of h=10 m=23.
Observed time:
h=9 m=38
